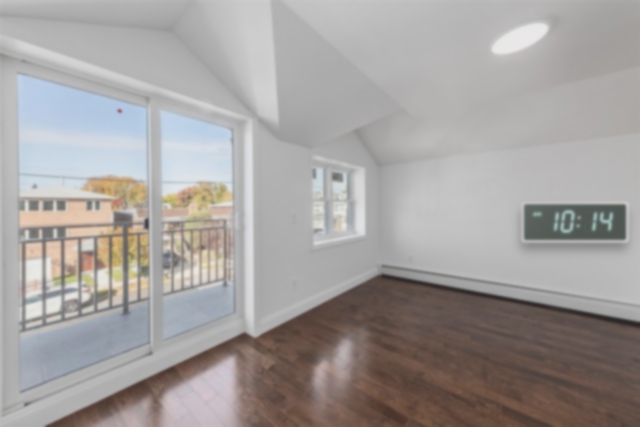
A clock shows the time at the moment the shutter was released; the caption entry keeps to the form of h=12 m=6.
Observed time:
h=10 m=14
